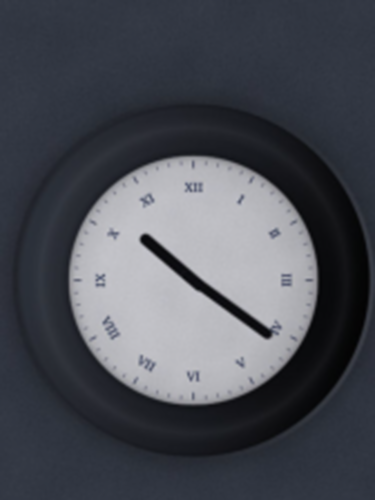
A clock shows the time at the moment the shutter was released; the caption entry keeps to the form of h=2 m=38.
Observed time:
h=10 m=21
